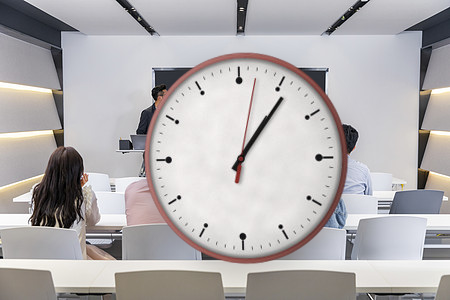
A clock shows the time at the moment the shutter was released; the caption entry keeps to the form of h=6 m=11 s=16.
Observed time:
h=1 m=6 s=2
